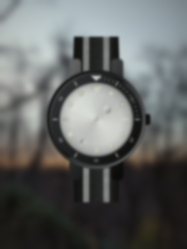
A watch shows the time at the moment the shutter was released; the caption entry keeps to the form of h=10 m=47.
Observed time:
h=1 m=35
